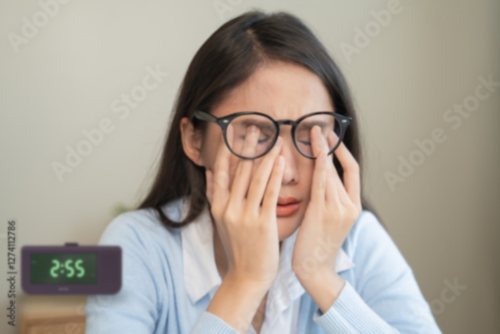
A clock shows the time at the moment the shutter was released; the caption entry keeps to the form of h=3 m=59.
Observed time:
h=2 m=55
